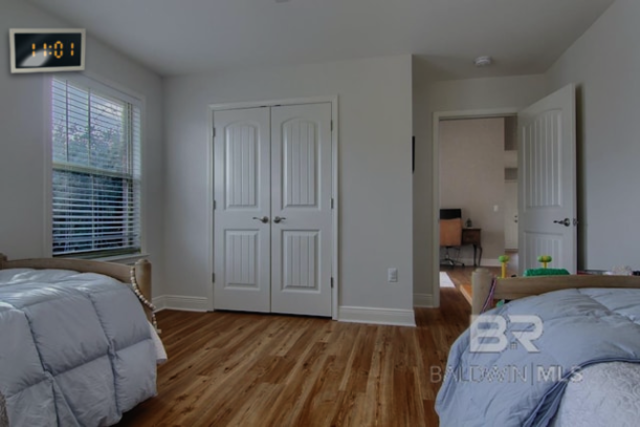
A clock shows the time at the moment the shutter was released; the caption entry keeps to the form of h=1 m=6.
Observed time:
h=11 m=1
